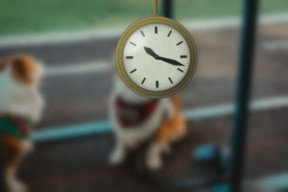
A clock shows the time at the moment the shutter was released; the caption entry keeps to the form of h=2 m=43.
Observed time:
h=10 m=18
